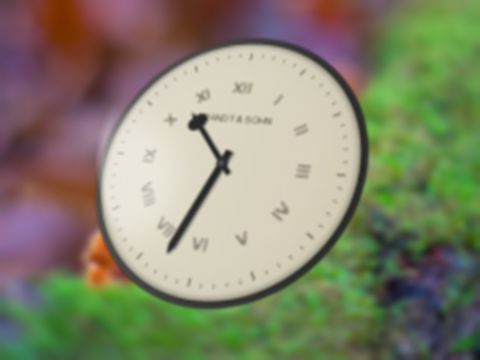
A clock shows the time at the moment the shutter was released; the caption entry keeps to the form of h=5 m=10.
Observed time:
h=10 m=33
